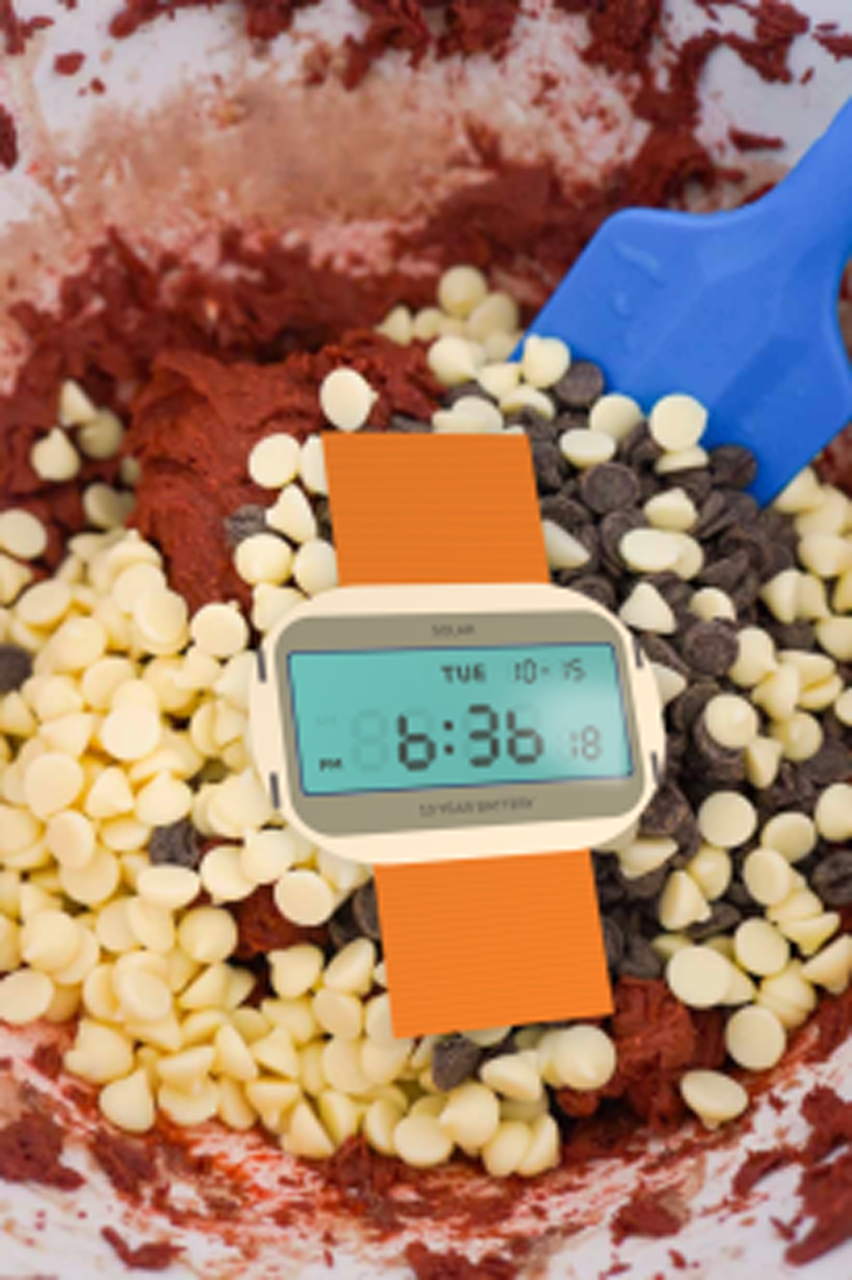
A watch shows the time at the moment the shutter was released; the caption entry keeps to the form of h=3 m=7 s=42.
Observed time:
h=6 m=36 s=18
